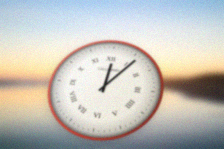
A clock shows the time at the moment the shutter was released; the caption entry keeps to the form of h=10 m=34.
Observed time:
h=12 m=6
